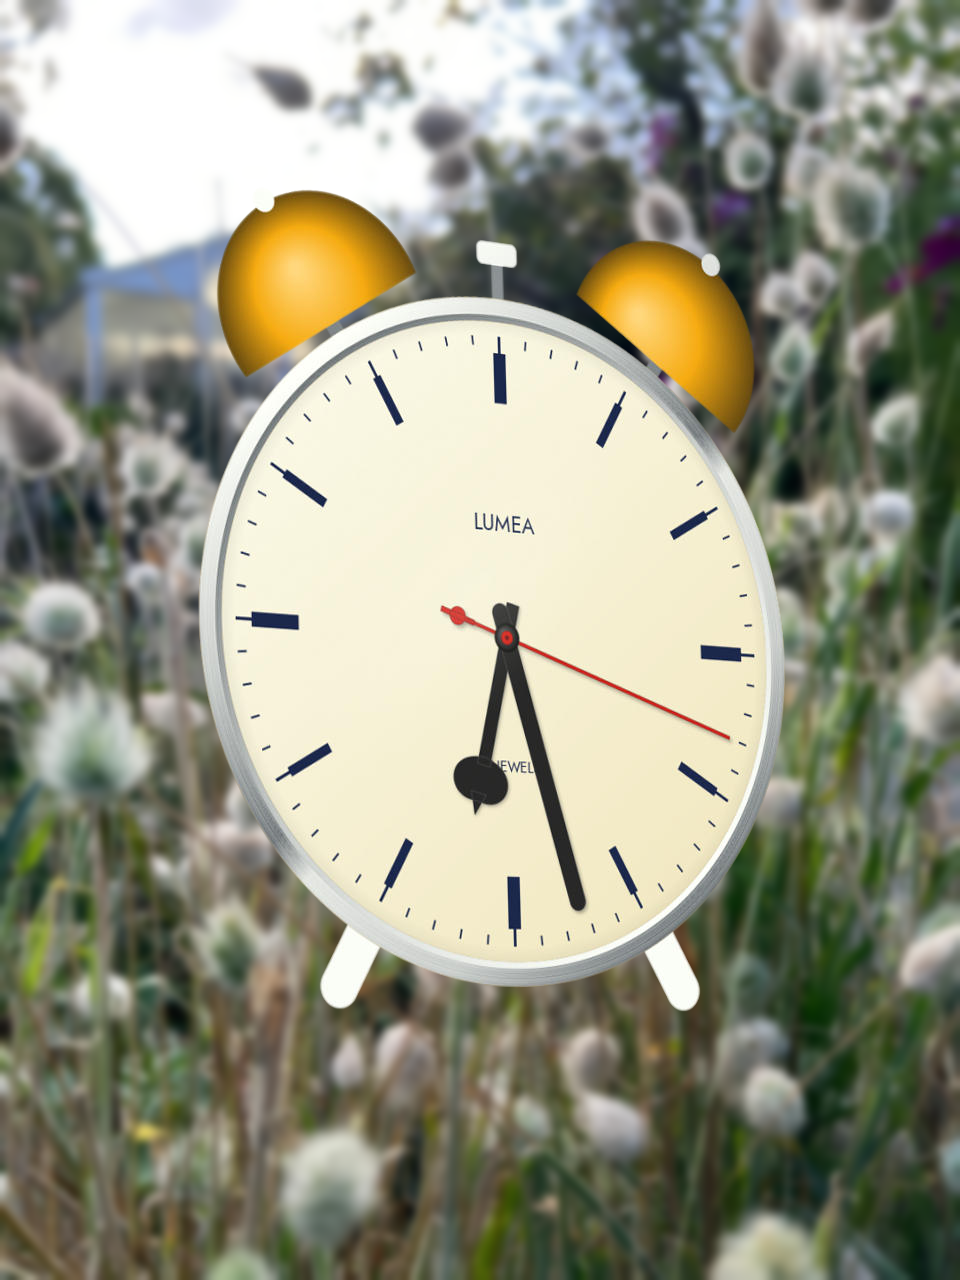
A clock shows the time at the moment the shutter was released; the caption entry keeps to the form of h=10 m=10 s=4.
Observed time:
h=6 m=27 s=18
